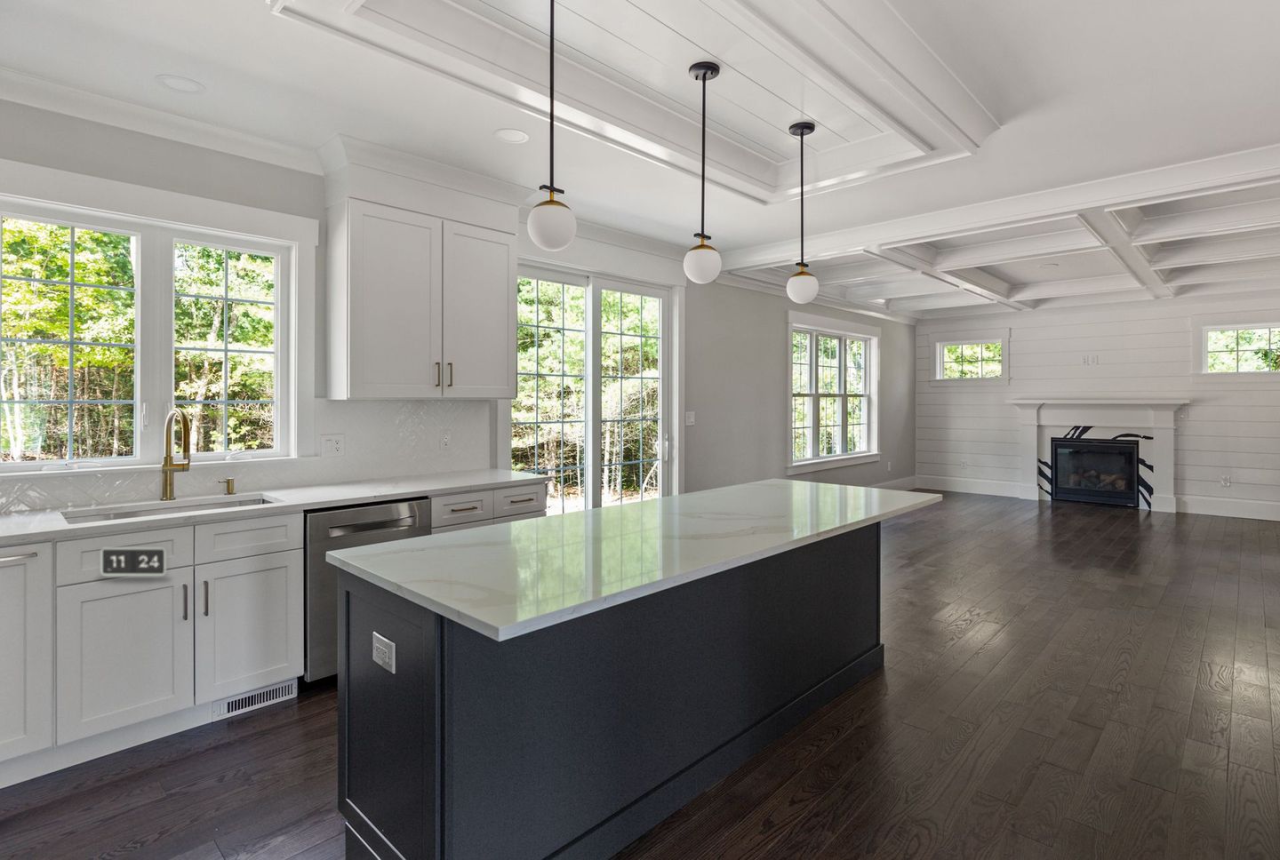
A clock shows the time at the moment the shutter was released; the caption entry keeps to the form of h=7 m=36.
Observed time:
h=11 m=24
